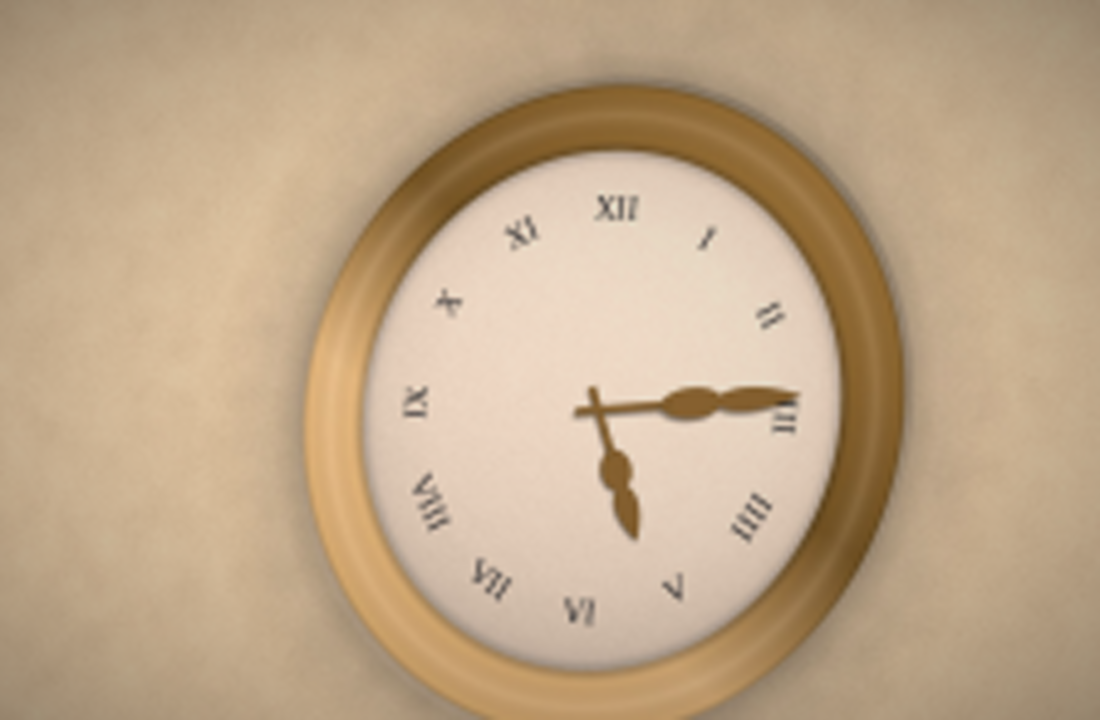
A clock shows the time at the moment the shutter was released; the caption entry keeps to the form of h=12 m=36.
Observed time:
h=5 m=14
